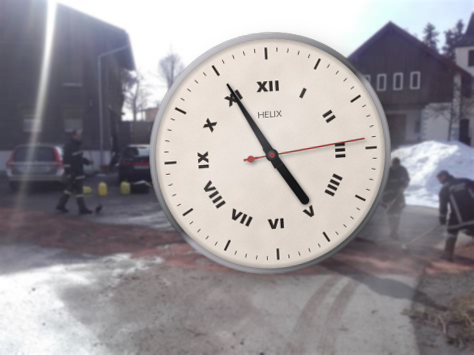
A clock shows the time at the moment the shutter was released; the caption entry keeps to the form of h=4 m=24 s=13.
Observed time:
h=4 m=55 s=14
